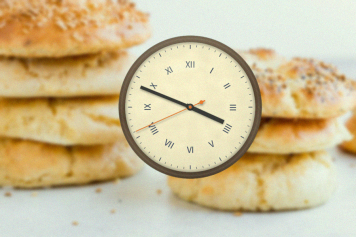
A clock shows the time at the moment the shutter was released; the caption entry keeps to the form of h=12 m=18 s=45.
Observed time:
h=3 m=48 s=41
